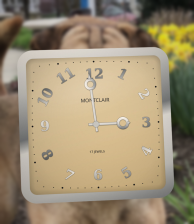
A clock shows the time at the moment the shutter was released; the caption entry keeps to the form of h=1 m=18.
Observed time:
h=2 m=59
